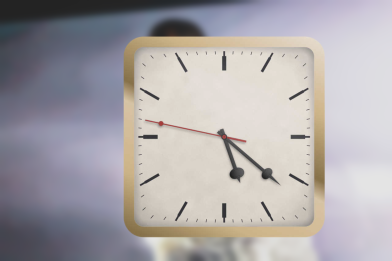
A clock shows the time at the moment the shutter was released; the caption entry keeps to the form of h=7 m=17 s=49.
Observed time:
h=5 m=21 s=47
